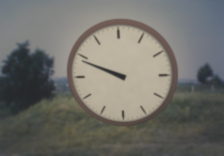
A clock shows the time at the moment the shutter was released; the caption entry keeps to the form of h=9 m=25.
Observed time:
h=9 m=49
